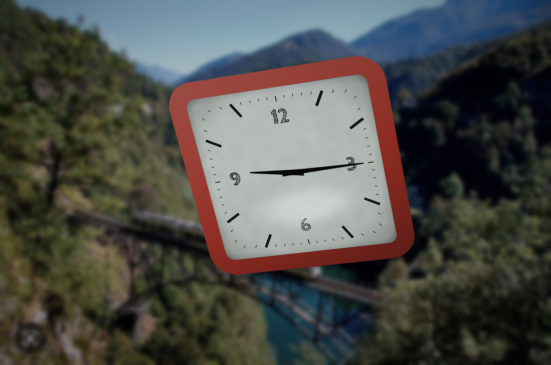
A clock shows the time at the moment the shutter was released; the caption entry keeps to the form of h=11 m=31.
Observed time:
h=9 m=15
